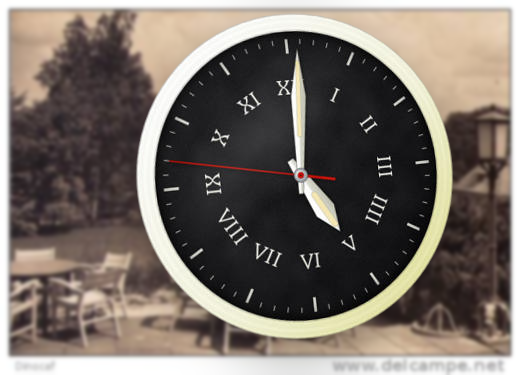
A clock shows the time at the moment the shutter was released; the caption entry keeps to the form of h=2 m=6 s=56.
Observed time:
h=5 m=0 s=47
